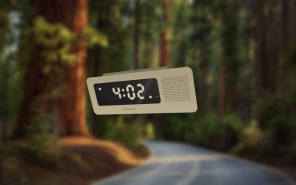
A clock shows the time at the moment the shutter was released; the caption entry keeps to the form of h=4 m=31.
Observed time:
h=4 m=2
